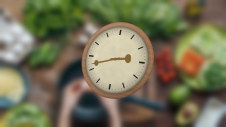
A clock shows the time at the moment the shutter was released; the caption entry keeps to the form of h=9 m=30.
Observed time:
h=2 m=42
